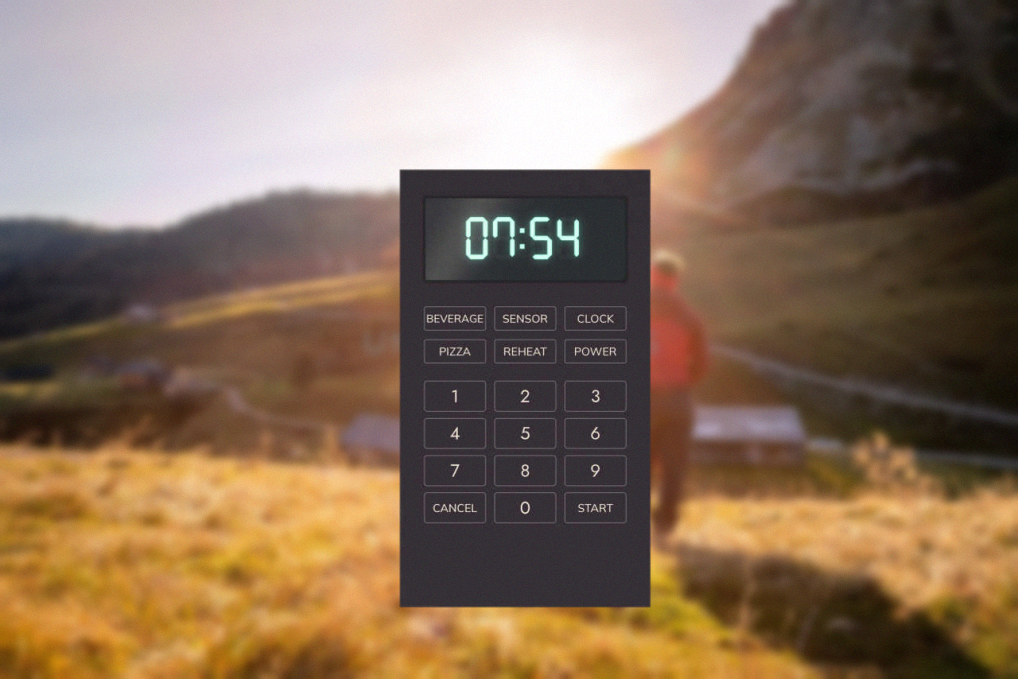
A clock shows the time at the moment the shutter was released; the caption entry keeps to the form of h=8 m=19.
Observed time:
h=7 m=54
